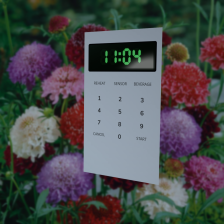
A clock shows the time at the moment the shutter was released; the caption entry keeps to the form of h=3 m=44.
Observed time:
h=11 m=4
